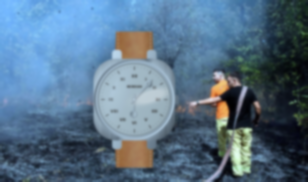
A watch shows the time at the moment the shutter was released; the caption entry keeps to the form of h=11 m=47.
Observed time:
h=6 m=7
